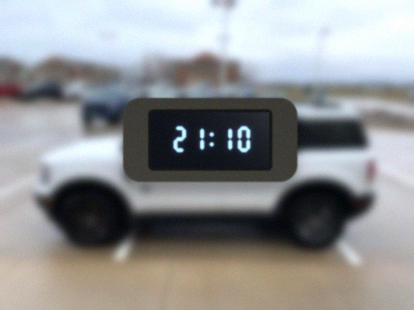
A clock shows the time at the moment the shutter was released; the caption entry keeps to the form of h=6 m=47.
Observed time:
h=21 m=10
